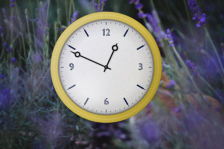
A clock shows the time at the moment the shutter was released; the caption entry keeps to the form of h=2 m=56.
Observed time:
h=12 m=49
